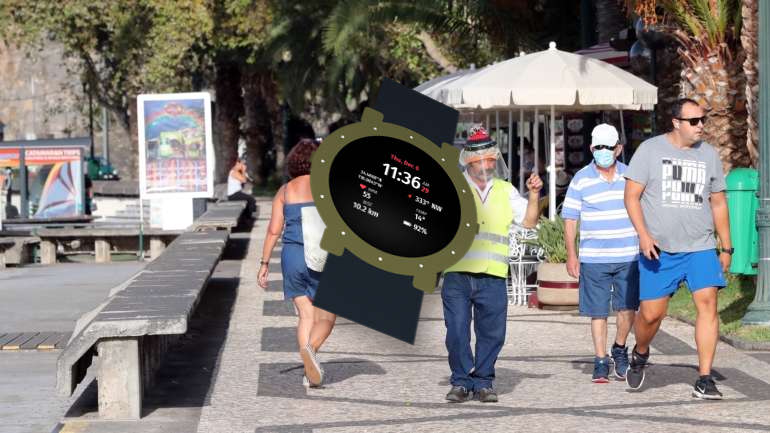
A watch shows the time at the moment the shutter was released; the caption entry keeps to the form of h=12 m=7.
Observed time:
h=11 m=36
